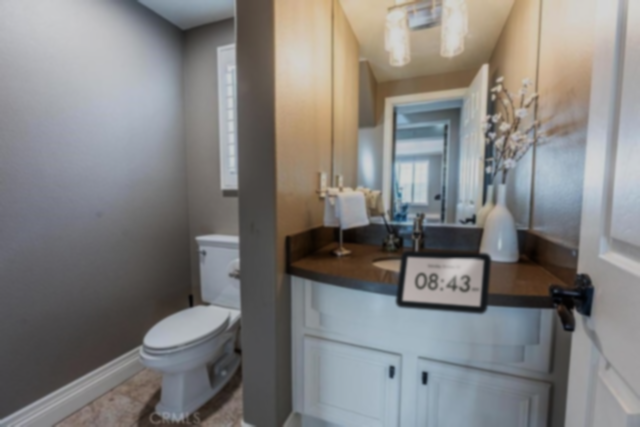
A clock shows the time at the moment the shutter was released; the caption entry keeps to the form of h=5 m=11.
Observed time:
h=8 m=43
